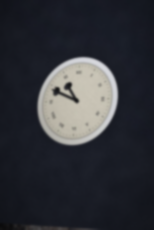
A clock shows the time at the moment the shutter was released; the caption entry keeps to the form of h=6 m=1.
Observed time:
h=10 m=49
